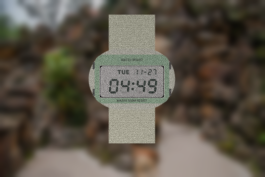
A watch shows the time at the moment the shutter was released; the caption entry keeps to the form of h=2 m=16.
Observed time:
h=4 m=49
